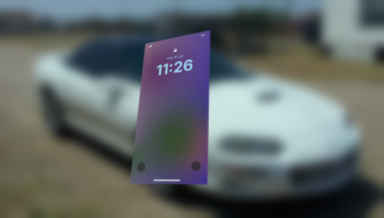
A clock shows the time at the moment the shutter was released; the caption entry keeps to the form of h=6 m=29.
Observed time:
h=11 m=26
